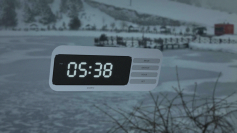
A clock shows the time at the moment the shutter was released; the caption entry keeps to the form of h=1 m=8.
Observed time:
h=5 m=38
